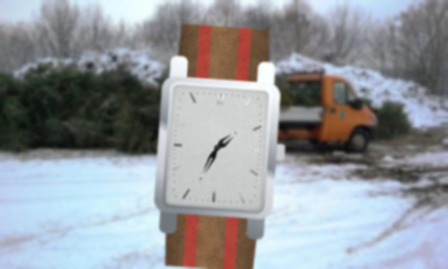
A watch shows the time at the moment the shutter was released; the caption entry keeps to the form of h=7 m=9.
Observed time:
h=1 m=34
